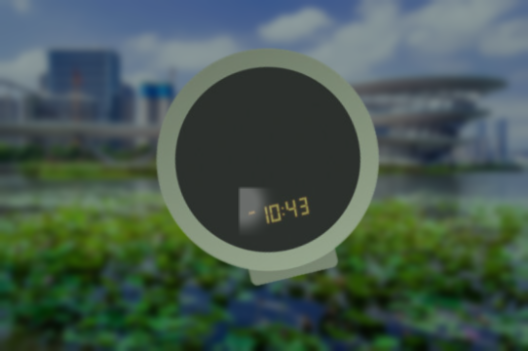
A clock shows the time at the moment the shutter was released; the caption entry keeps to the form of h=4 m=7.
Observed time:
h=10 m=43
